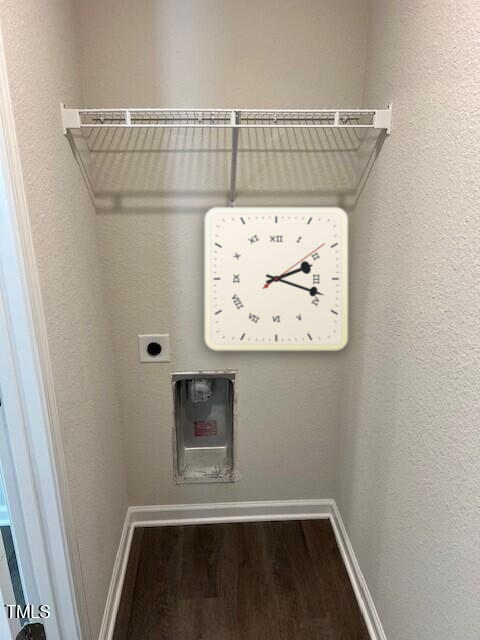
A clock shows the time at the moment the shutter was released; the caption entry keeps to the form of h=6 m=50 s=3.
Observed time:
h=2 m=18 s=9
